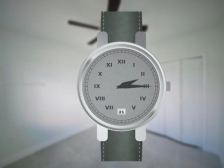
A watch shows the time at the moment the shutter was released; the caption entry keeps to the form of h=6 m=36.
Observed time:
h=2 m=15
